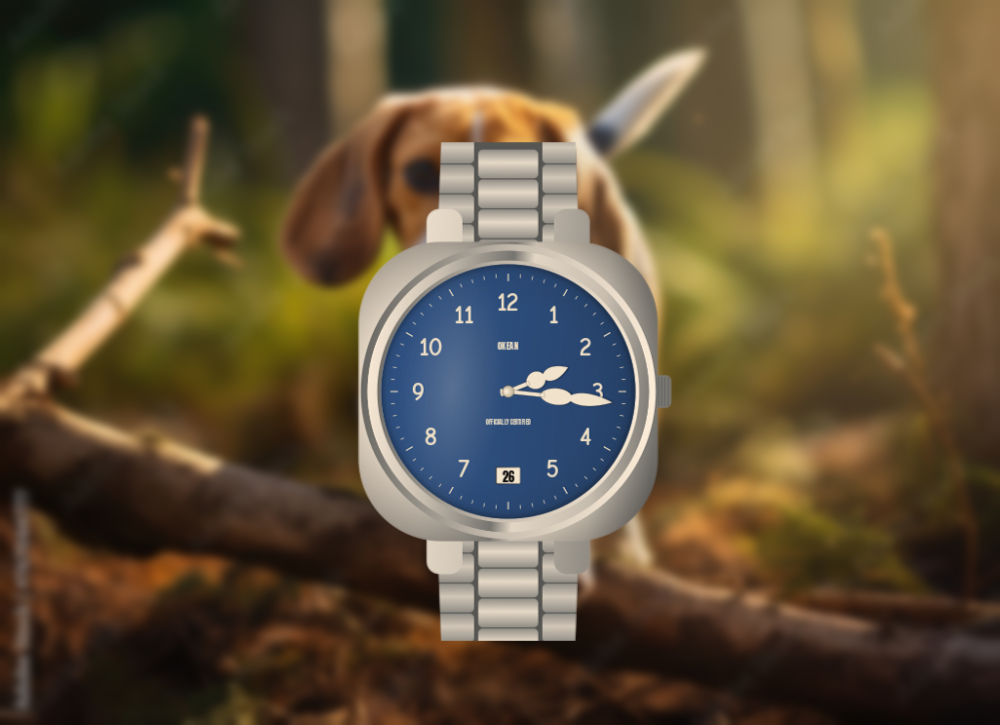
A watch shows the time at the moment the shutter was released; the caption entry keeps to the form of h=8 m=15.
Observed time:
h=2 m=16
